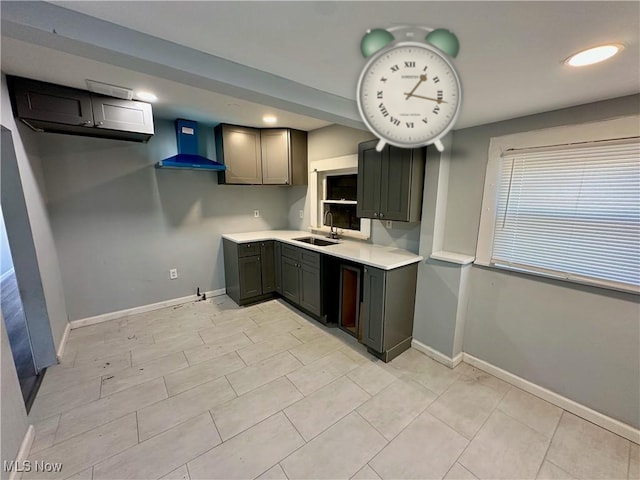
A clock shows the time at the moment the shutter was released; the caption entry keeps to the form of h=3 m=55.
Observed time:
h=1 m=17
